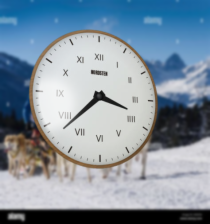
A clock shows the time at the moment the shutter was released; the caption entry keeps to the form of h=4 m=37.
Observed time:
h=3 m=38
